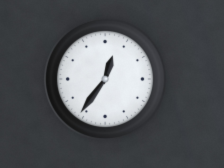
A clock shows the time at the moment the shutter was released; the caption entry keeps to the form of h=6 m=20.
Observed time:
h=12 m=36
